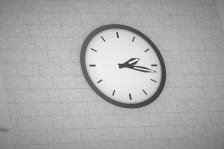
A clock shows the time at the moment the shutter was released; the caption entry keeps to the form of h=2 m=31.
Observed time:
h=2 m=17
